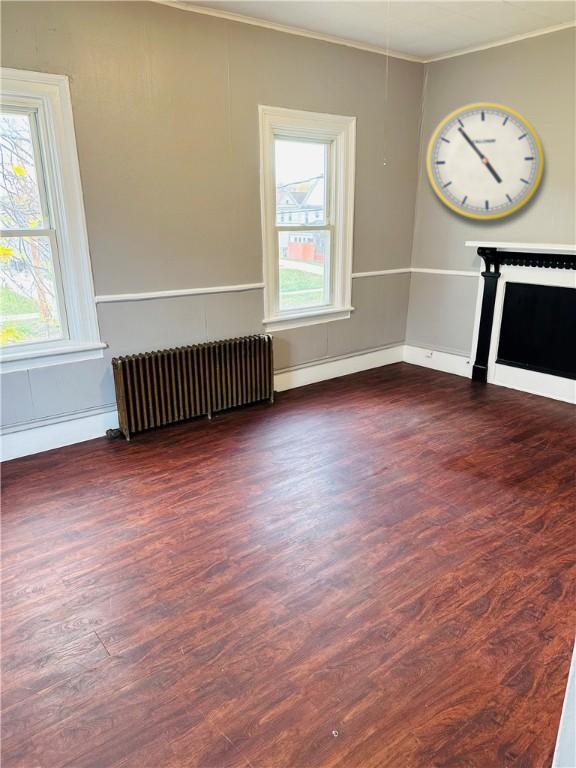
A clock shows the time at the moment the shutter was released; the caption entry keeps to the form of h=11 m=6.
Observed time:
h=4 m=54
